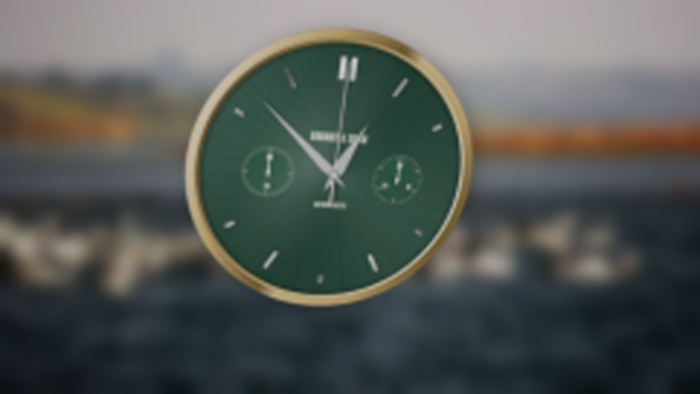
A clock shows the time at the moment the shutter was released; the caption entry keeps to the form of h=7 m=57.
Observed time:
h=12 m=52
